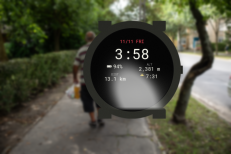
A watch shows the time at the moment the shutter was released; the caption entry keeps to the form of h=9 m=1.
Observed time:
h=3 m=58
